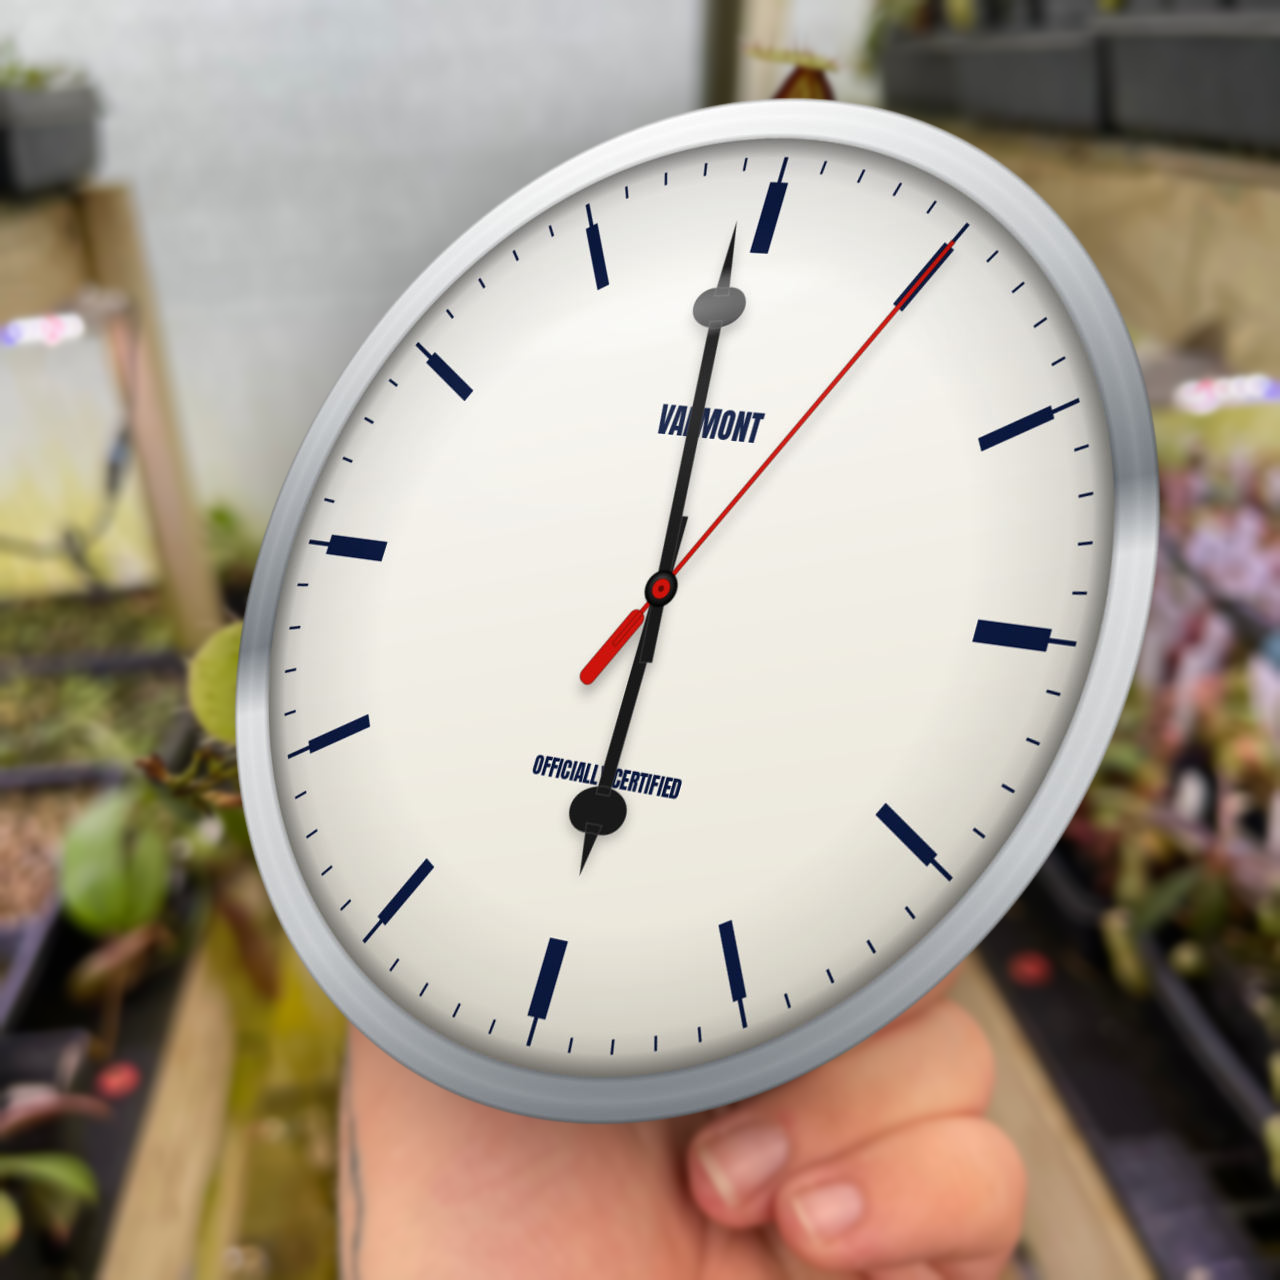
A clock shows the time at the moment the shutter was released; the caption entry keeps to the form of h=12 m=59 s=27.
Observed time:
h=5 m=59 s=5
